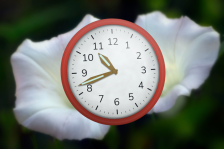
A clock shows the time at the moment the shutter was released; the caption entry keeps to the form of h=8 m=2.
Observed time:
h=10 m=42
